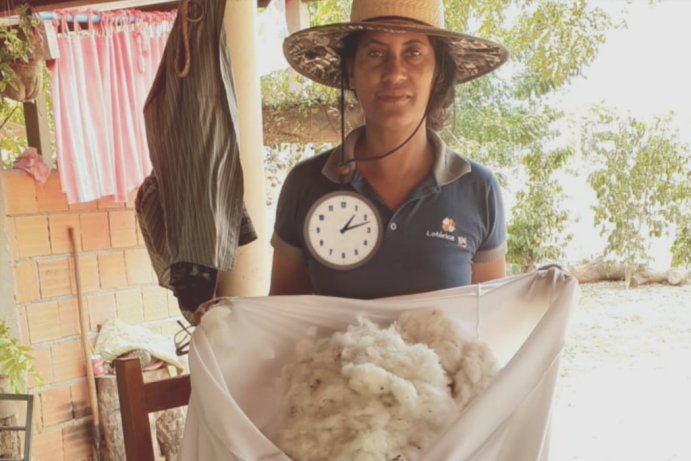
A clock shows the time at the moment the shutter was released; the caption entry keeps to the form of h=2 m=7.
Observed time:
h=1 m=12
